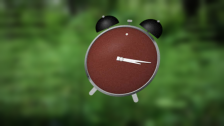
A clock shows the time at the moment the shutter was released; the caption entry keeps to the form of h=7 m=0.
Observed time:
h=3 m=15
